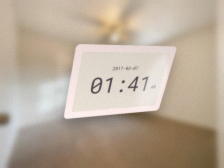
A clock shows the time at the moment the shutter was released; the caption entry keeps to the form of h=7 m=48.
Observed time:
h=1 m=41
